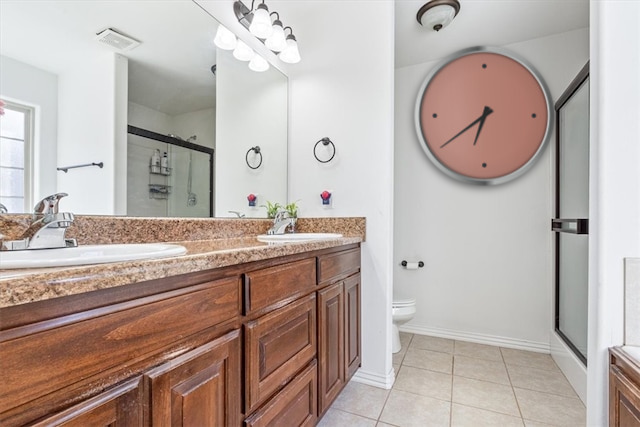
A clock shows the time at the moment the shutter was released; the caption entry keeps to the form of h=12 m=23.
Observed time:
h=6 m=39
